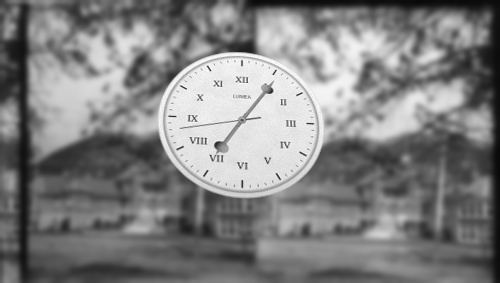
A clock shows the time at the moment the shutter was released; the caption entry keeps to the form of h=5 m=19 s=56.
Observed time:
h=7 m=5 s=43
